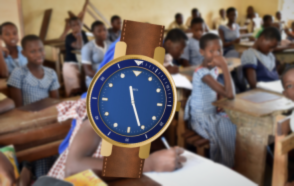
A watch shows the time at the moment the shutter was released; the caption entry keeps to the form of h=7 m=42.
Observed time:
h=11 m=26
